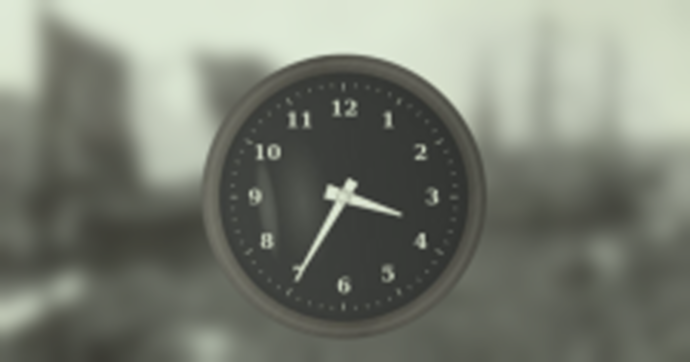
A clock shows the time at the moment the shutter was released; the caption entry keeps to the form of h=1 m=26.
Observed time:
h=3 m=35
